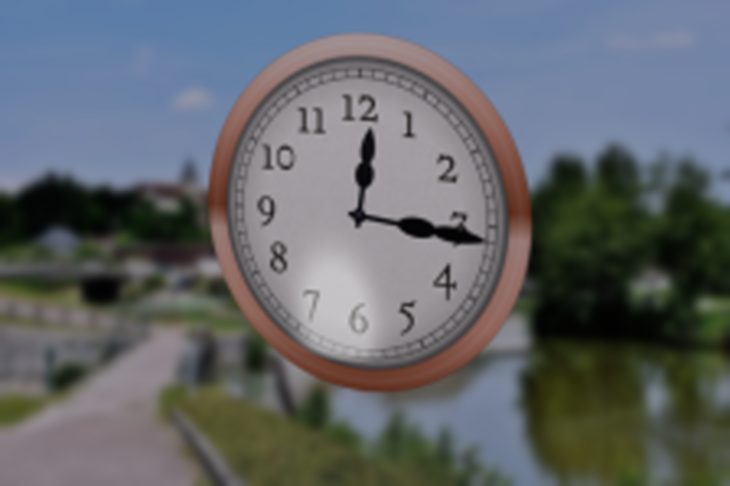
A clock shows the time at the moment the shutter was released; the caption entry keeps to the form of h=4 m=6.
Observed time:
h=12 m=16
